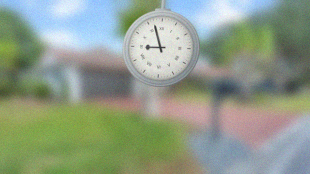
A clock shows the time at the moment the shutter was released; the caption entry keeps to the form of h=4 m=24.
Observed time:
h=8 m=57
